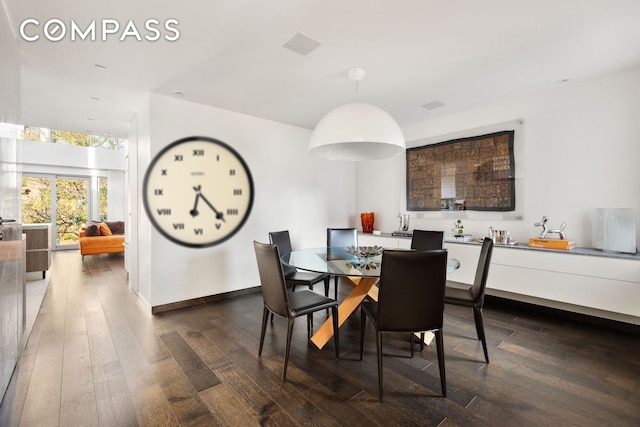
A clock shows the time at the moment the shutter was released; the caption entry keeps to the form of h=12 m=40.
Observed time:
h=6 m=23
